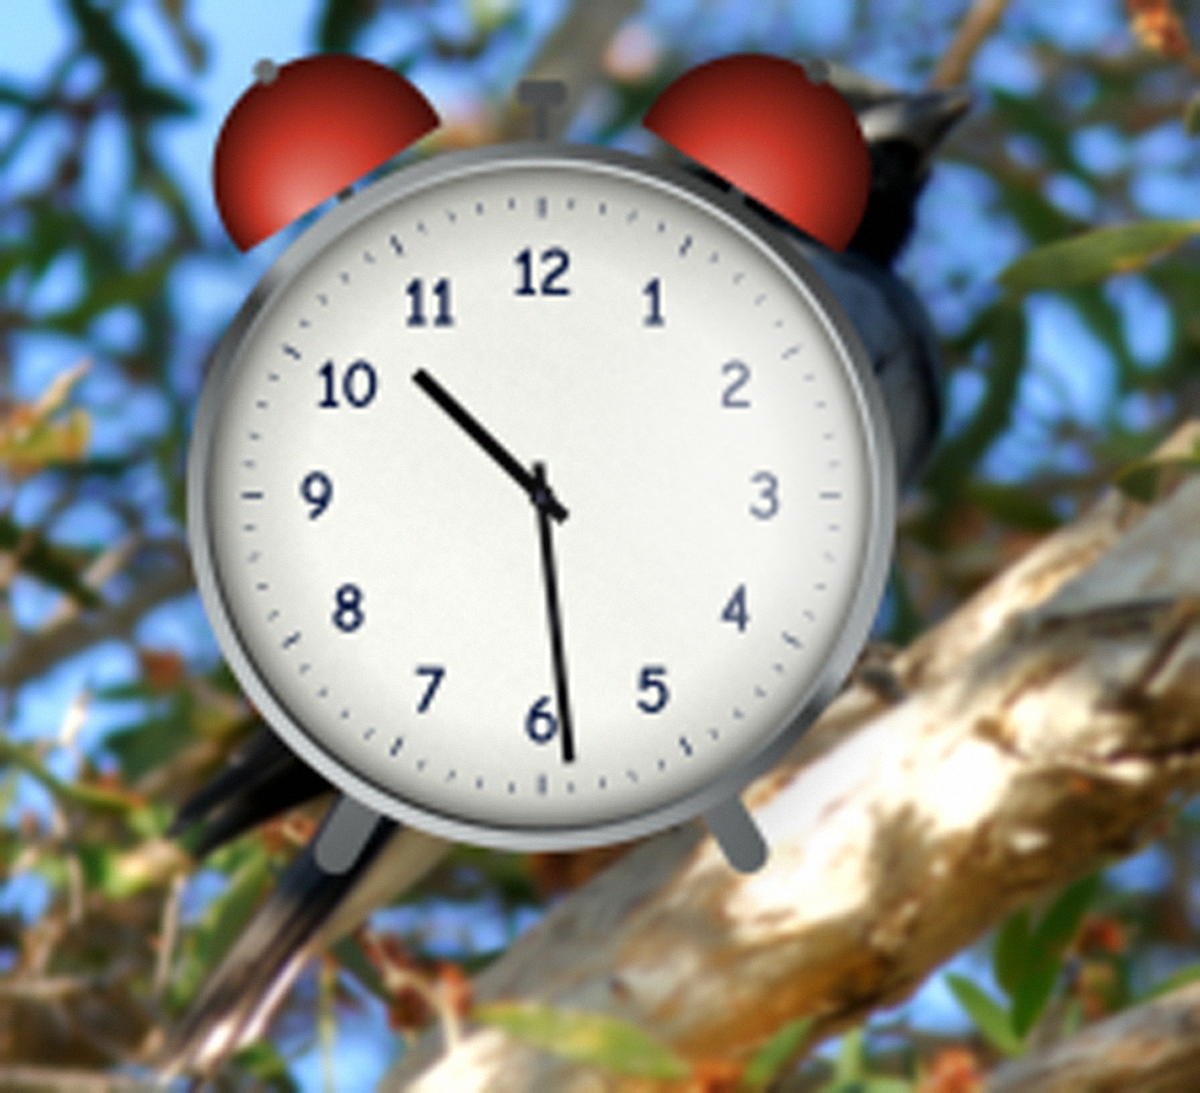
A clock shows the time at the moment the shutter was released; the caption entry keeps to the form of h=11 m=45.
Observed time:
h=10 m=29
